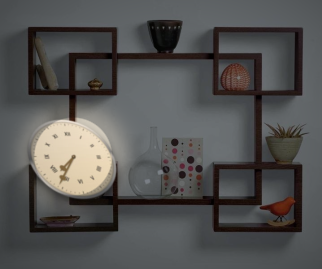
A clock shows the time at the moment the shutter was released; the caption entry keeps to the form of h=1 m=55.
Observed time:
h=7 m=36
